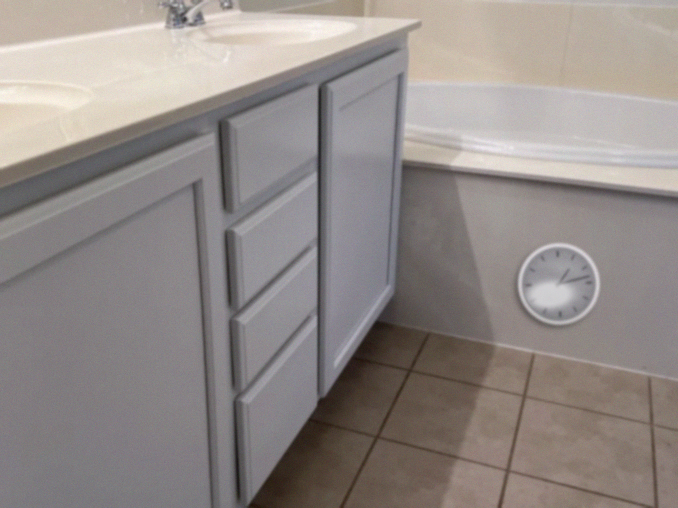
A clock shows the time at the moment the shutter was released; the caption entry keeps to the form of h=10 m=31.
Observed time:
h=1 m=13
